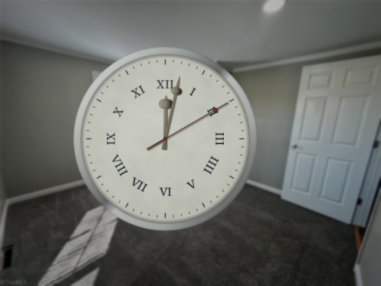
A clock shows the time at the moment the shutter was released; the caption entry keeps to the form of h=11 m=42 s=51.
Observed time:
h=12 m=2 s=10
